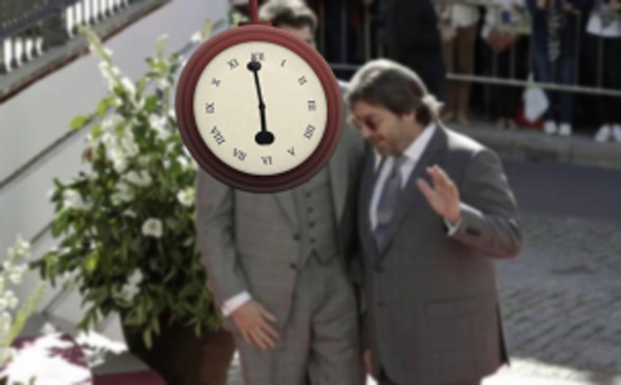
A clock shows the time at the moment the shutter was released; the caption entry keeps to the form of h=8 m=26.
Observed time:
h=5 m=59
